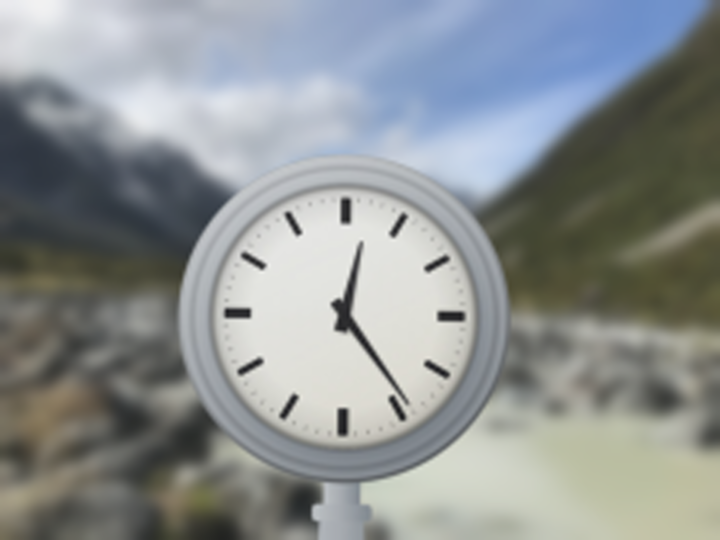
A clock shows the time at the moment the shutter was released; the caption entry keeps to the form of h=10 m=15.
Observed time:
h=12 m=24
